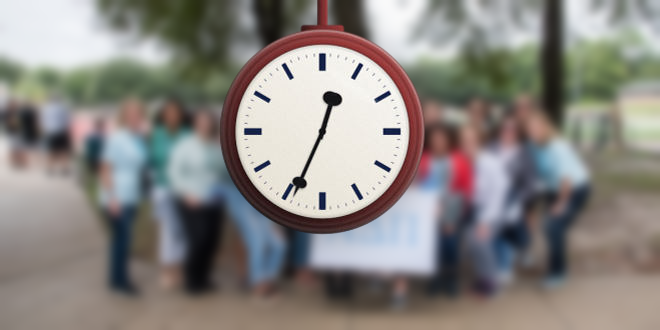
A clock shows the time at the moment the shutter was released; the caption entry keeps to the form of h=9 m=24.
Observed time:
h=12 m=34
